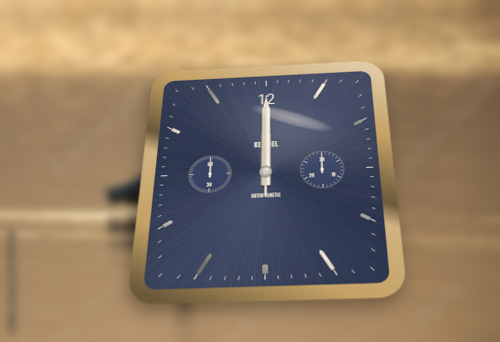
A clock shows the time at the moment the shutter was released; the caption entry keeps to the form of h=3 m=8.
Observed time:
h=12 m=0
